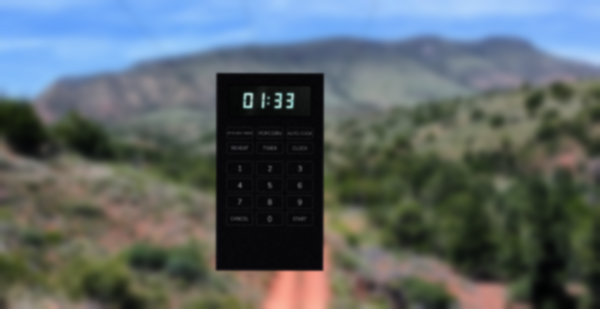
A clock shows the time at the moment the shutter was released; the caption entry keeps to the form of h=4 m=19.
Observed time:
h=1 m=33
